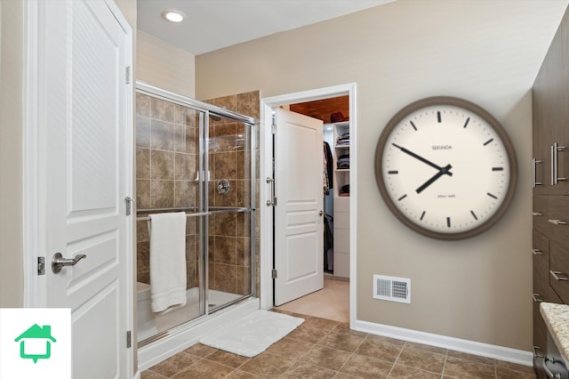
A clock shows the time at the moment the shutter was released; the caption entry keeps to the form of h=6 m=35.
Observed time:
h=7 m=50
